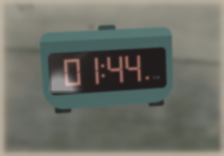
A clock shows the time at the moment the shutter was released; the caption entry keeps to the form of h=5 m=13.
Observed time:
h=1 m=44
